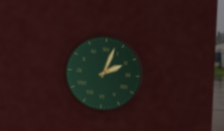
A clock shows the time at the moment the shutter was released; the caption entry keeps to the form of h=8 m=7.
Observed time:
h=2 m=3
